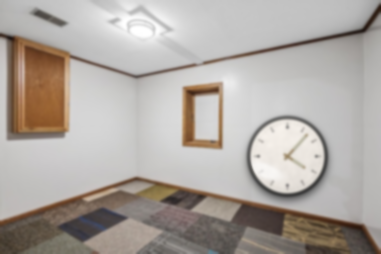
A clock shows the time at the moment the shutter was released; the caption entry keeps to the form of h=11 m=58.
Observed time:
h=4 m=7
